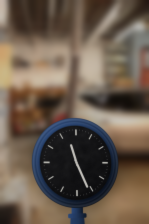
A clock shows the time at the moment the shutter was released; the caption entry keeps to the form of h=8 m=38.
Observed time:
h=11 m=26
